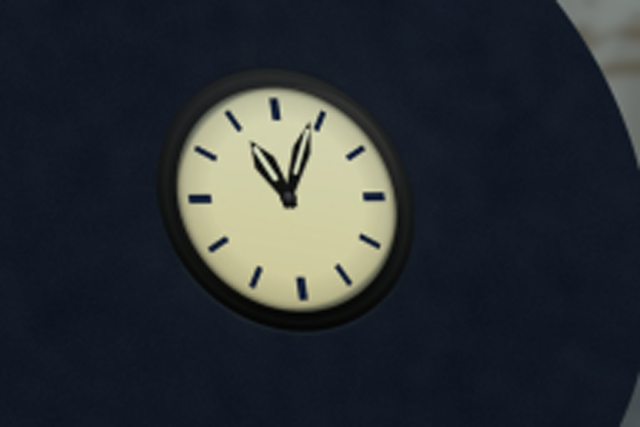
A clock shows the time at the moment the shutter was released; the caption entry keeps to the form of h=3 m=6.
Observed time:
h=11 m=4
